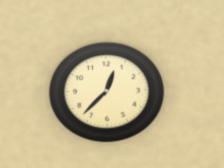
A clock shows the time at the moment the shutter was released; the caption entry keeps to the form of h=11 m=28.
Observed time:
h=12 m=37
